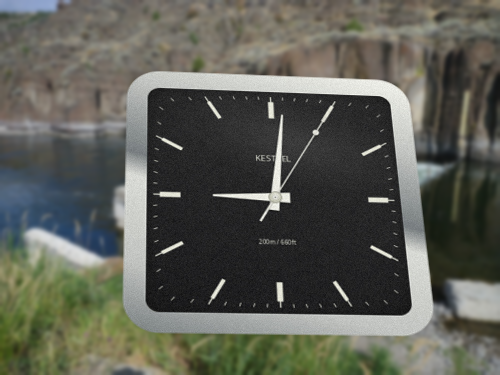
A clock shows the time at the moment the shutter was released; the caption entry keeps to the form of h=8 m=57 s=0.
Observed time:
h=9 m=1 s=5
